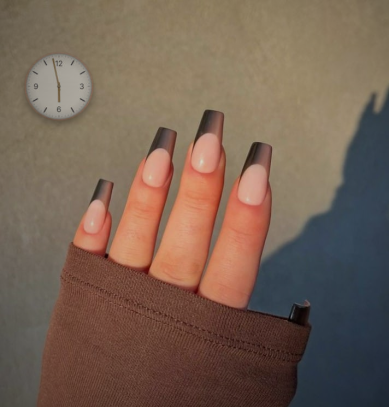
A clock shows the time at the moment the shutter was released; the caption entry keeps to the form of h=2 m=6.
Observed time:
h=5 m=58
